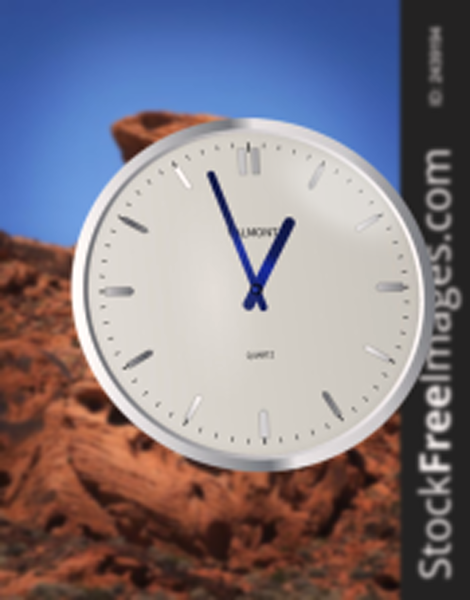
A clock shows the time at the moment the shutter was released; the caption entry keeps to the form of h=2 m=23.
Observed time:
h=12 m=57
